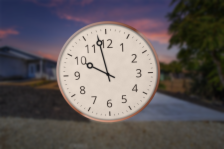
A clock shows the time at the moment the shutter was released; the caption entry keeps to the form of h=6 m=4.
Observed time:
h=9 m=58
